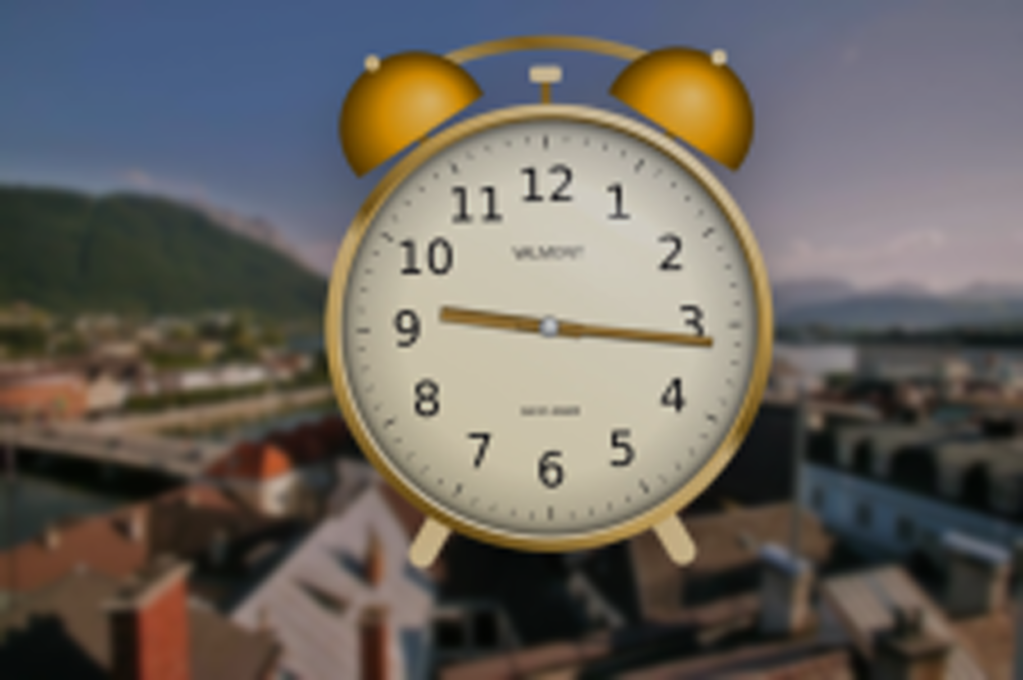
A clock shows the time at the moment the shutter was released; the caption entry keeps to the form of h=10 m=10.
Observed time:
h=9 m=16
